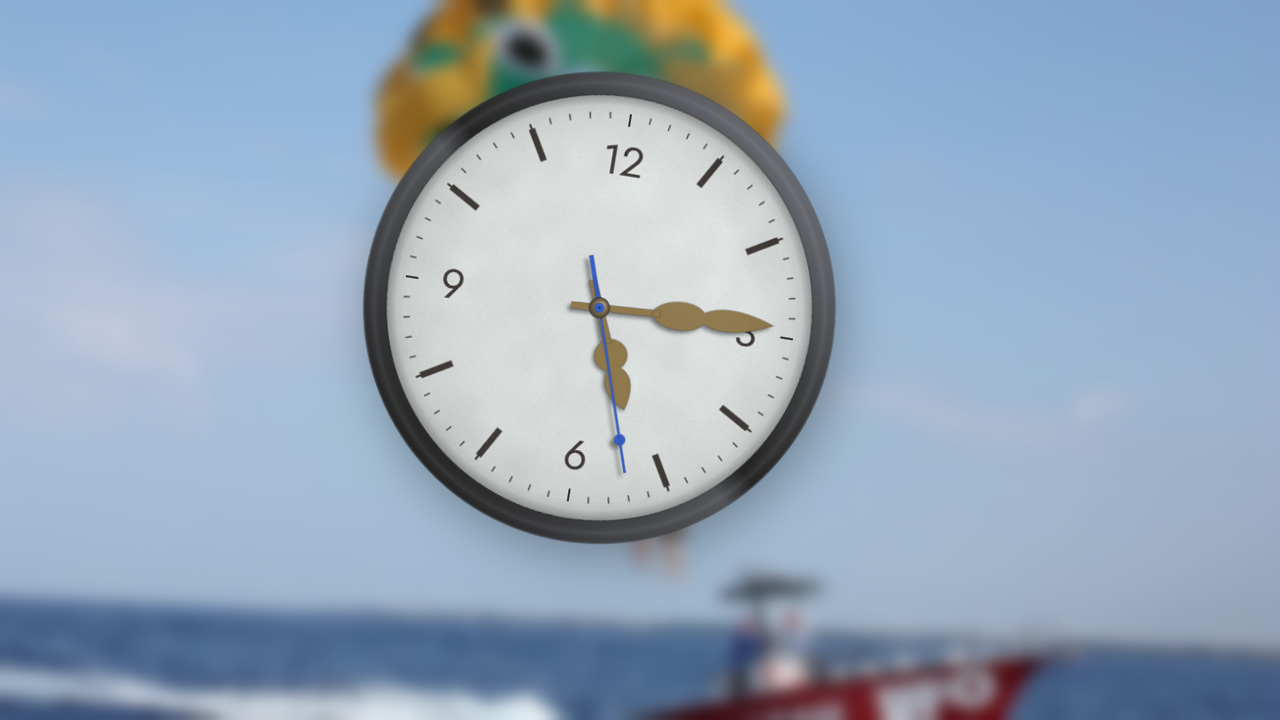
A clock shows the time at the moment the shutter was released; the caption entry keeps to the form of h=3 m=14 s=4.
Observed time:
h=5 m=14 s=27
